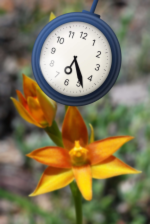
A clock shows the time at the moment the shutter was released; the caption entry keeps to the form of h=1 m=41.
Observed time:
h=6 m=24
